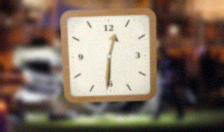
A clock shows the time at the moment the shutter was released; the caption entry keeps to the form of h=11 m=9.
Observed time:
h=12 m=31
